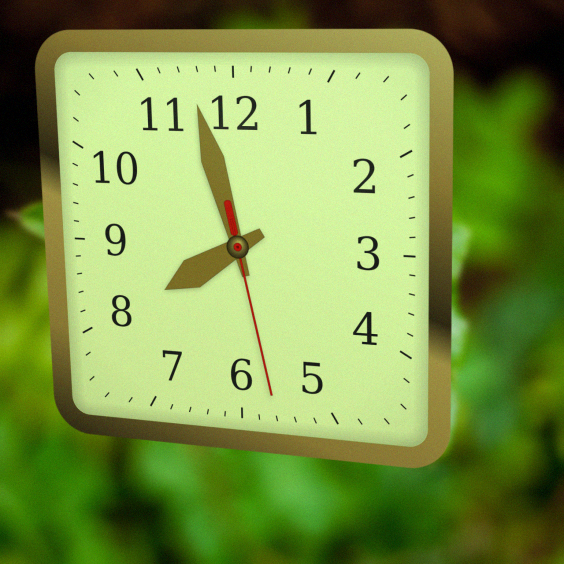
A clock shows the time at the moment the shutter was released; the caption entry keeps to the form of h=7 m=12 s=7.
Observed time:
h=7 m=57 s=28
